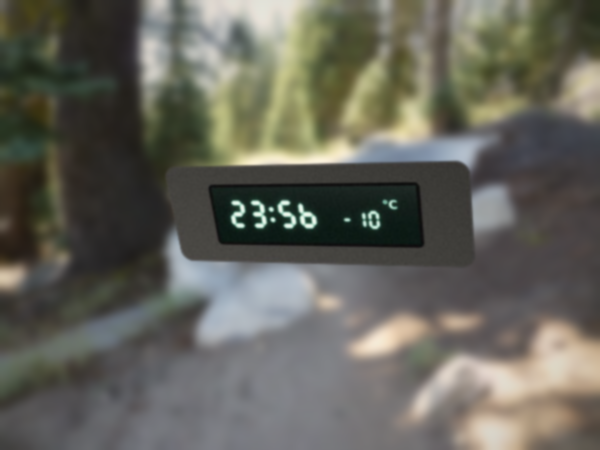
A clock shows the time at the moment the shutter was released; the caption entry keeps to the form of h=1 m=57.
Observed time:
h=23 m=56
